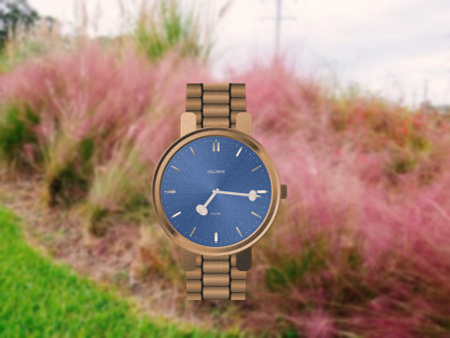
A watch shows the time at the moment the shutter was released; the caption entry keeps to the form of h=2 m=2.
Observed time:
h=7 m=16
